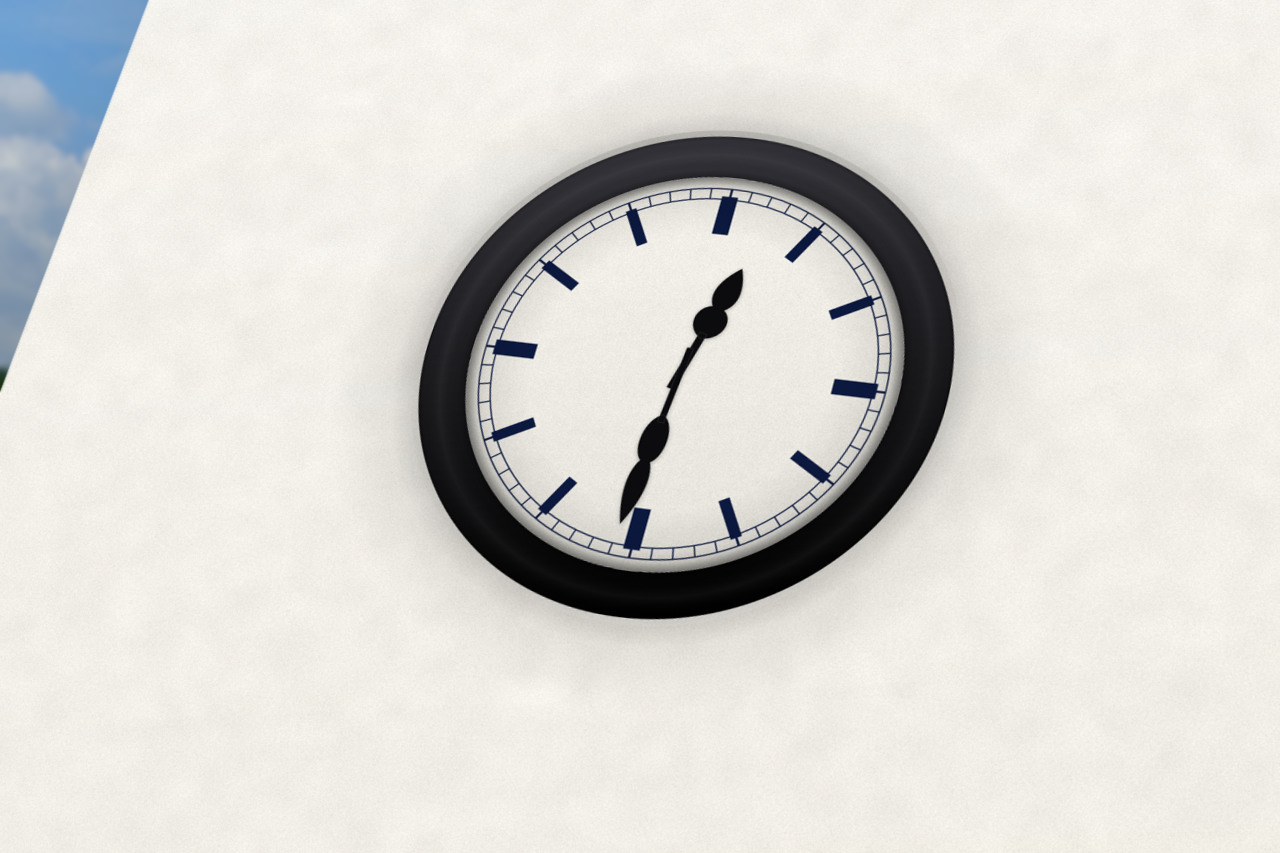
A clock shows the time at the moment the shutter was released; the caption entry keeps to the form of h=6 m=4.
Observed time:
h=12 m=31
